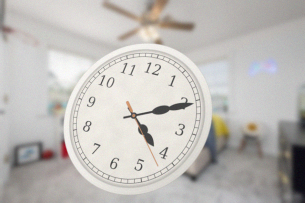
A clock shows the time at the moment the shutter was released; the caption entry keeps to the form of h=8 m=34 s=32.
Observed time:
h=4 m=10 s=22
